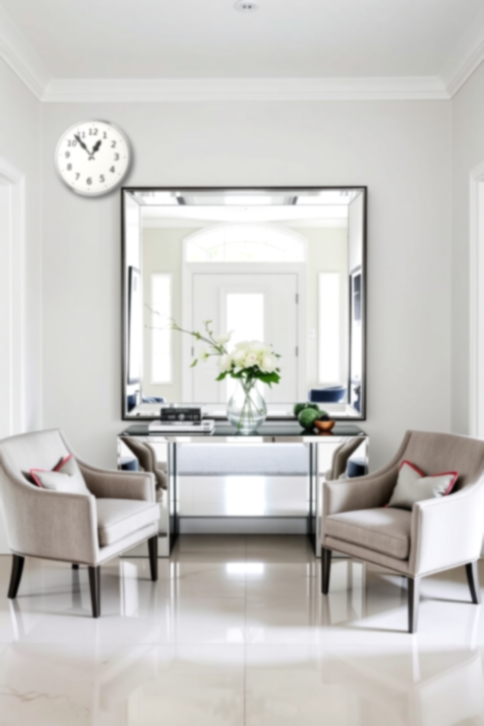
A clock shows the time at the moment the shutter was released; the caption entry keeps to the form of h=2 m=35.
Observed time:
h=12 m=53
